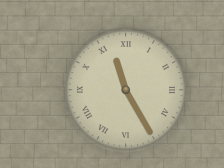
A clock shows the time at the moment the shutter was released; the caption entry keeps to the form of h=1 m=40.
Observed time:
h=11 m=25
